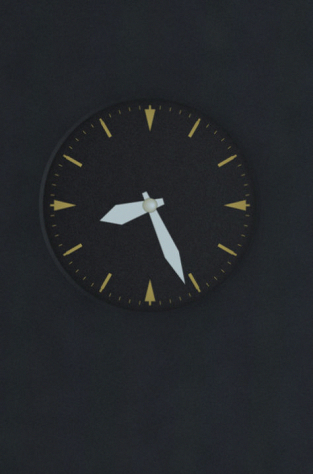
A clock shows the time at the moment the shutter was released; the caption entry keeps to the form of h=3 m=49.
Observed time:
h=8 m=26
